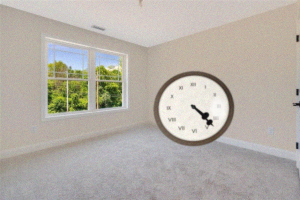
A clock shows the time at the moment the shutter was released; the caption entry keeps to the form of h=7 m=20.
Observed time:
h=4 m=23
